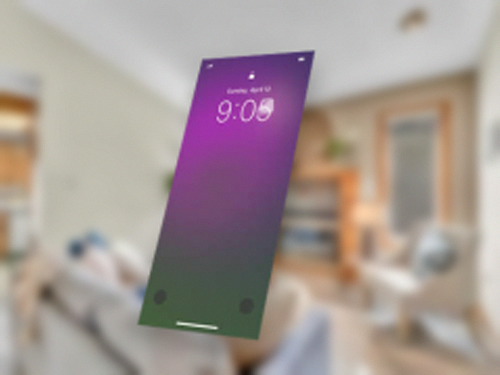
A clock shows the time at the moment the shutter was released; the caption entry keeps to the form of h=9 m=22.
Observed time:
h=9 m=5
